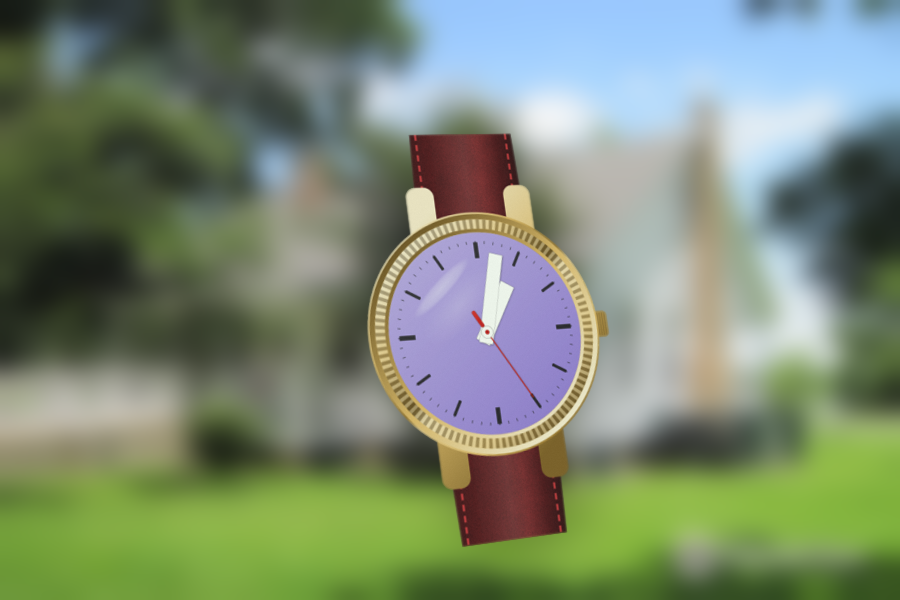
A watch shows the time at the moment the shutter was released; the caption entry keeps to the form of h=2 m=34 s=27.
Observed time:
h=1 m=2 s=25
